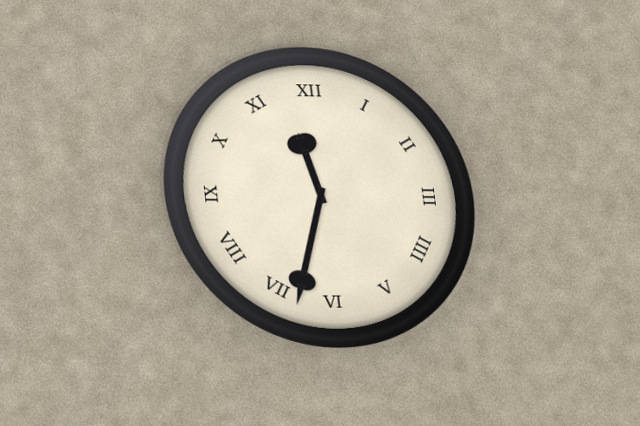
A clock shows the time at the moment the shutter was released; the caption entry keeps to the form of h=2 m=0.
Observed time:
h=11 m=33
